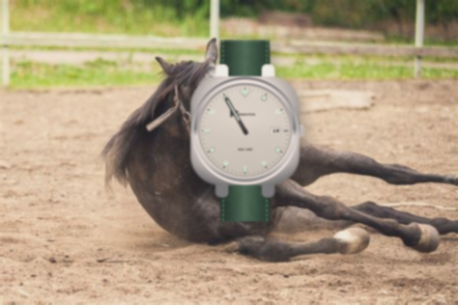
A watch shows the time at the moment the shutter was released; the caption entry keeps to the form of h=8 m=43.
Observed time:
h=10 m=55
